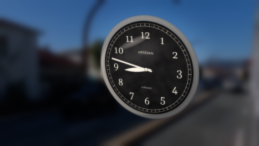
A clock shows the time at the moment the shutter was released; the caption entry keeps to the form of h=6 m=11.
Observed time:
h=8 m=47
